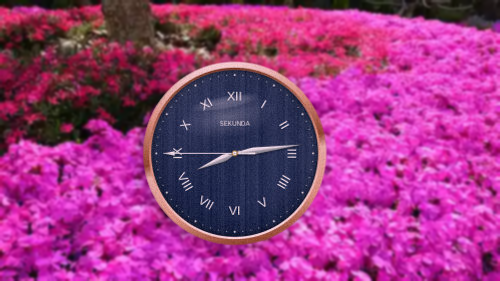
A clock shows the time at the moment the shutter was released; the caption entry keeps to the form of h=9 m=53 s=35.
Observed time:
h=8 m=13 s=45
